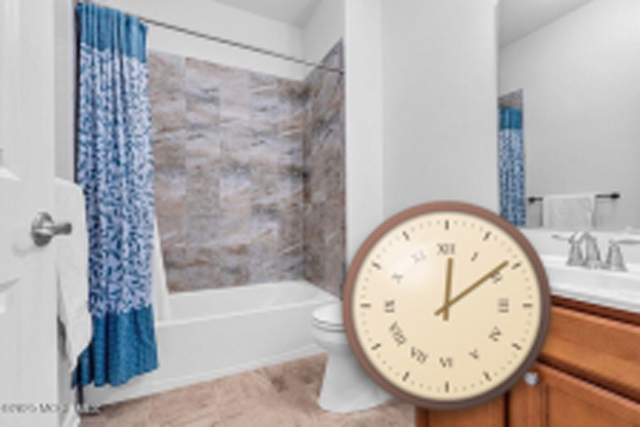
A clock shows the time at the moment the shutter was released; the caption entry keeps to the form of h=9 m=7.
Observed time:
h=12 m=9
